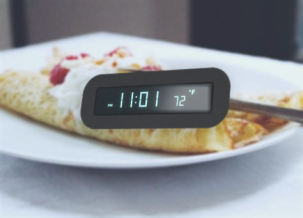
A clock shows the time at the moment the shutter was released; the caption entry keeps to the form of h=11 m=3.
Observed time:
h=11 m=1
